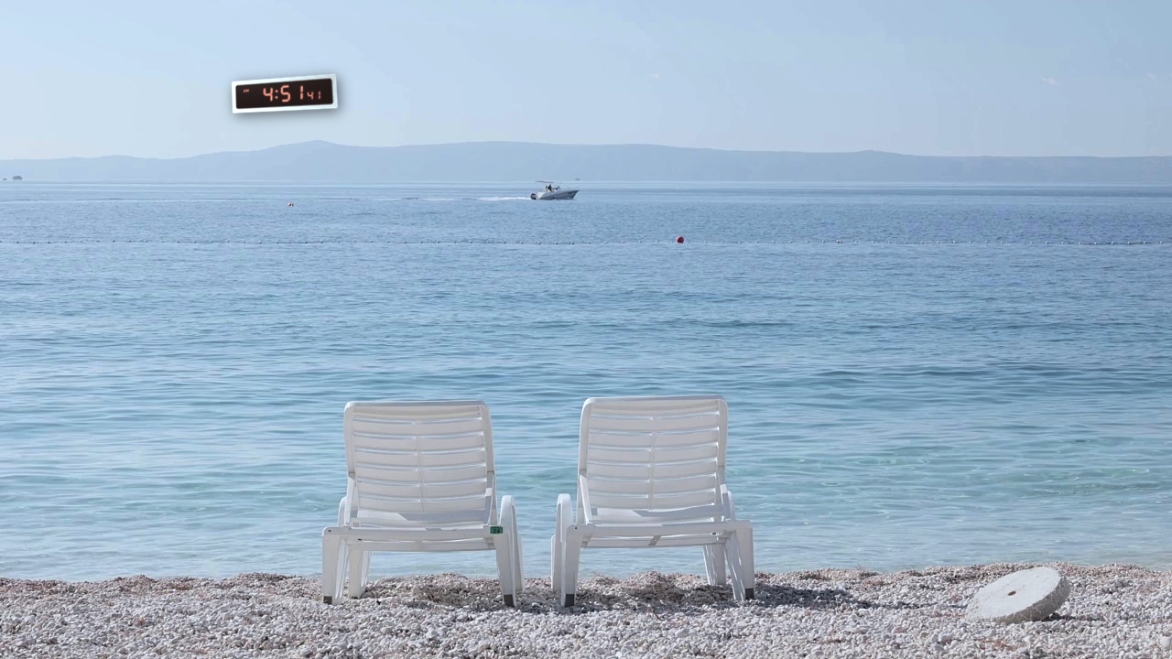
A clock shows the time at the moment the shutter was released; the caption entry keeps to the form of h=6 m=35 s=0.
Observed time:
h=4 m=51 s=41
